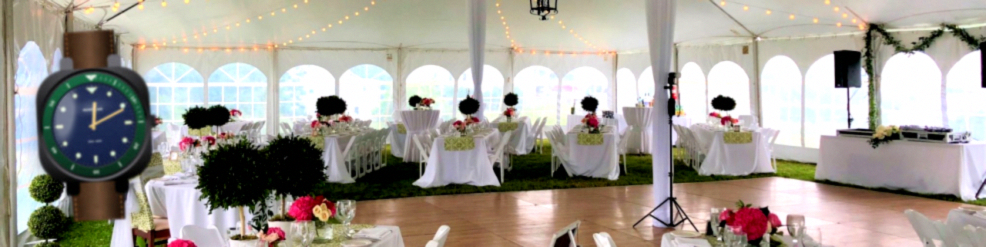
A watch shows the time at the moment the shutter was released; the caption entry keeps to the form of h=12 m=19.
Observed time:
h=12 m=11
